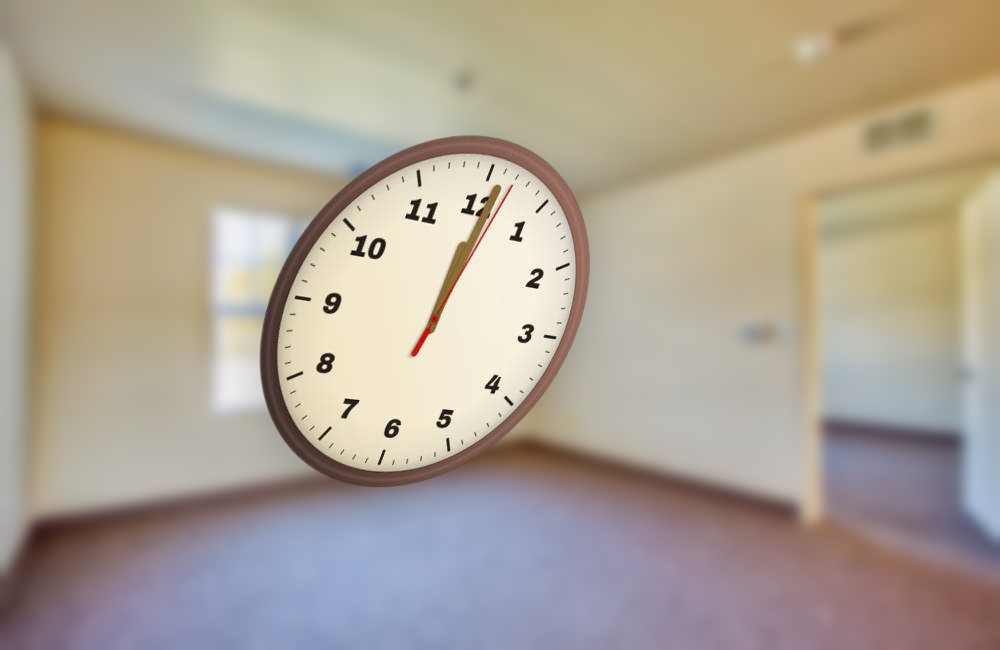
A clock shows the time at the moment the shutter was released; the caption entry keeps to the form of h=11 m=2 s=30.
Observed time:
h=12 m=1 s=2
